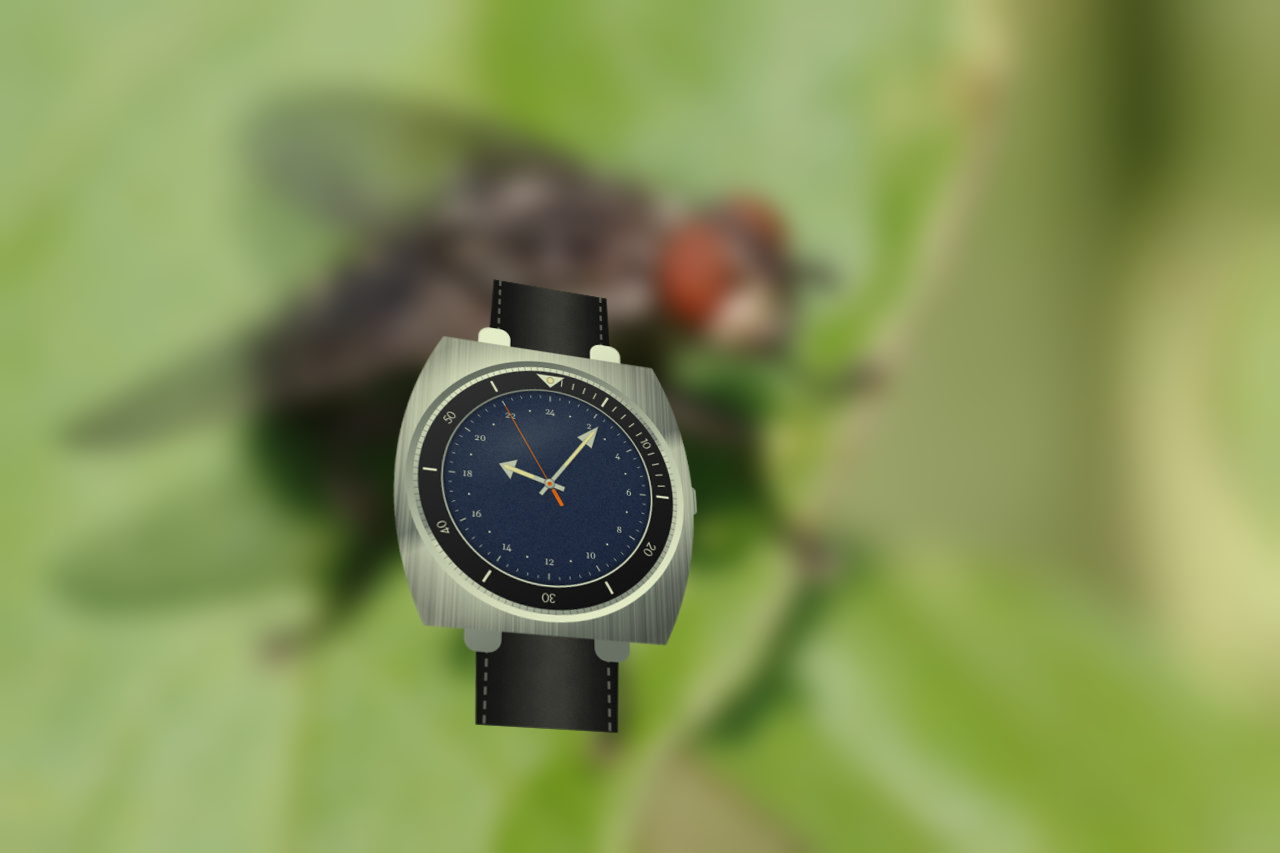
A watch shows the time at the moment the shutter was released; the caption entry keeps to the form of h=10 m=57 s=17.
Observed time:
h=19 m=5 s=55
